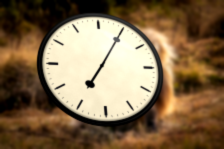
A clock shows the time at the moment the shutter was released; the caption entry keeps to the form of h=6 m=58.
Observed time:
h=7 m=5
